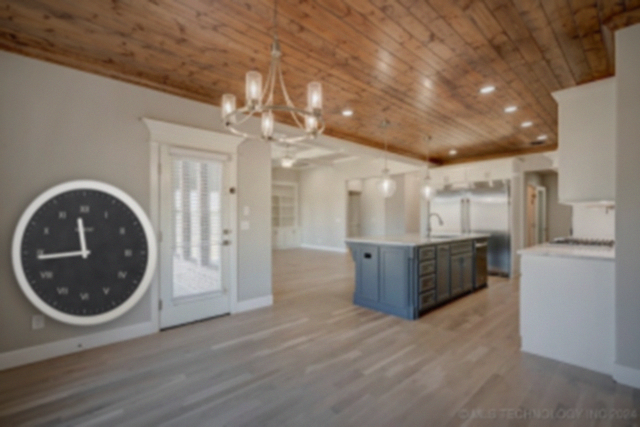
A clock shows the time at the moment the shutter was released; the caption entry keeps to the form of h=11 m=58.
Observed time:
h=11 m=44
